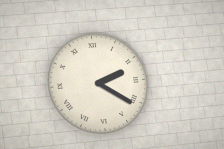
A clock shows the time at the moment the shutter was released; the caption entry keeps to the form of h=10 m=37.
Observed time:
h=2 m=21
